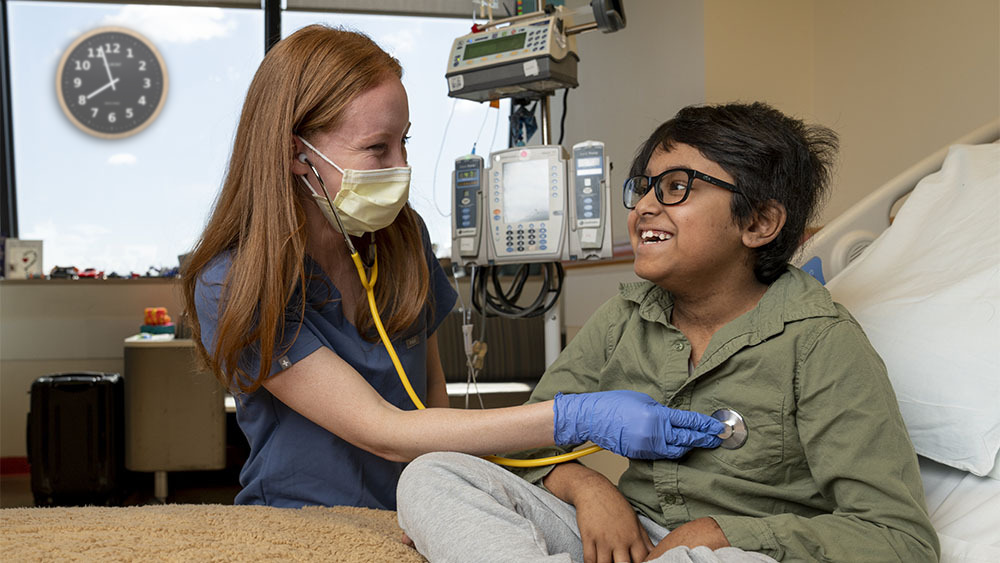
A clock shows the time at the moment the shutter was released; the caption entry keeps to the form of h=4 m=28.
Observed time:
h=7 m=57
